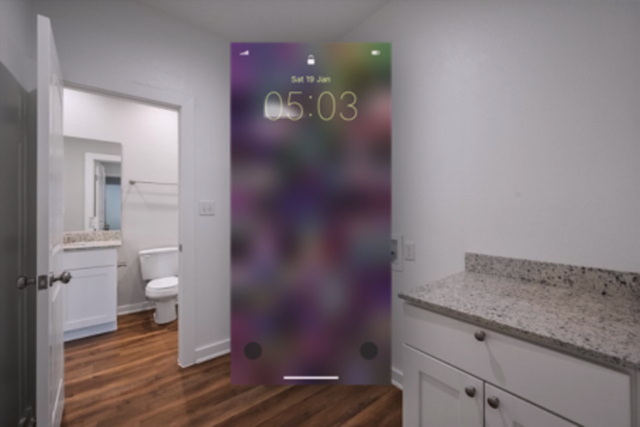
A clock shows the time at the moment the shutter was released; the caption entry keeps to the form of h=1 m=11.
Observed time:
h=5 m=3
